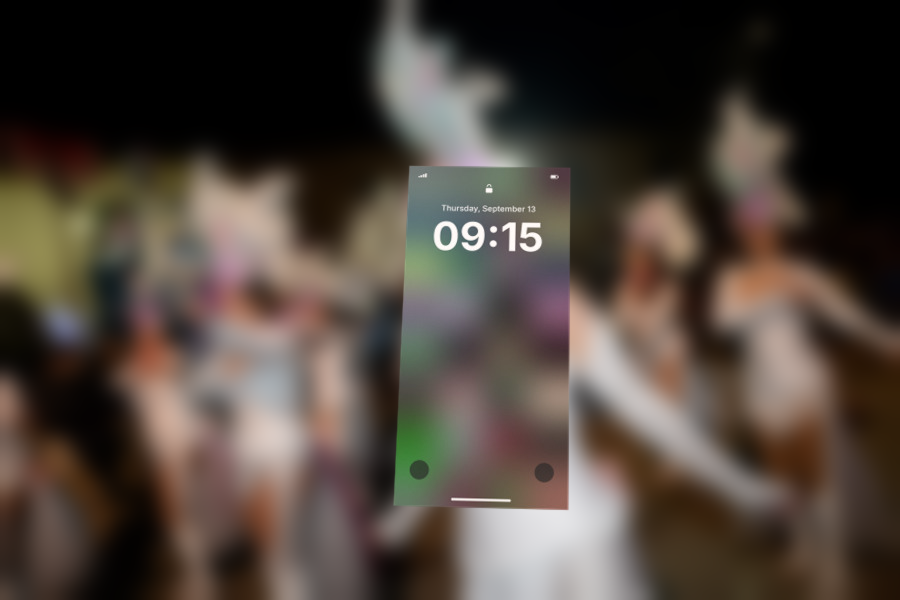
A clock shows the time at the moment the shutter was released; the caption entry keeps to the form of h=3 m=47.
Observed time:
h=9 m=15
